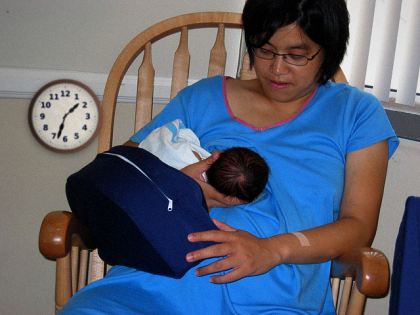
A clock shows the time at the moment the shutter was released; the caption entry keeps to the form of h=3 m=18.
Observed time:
h=1 m=33
